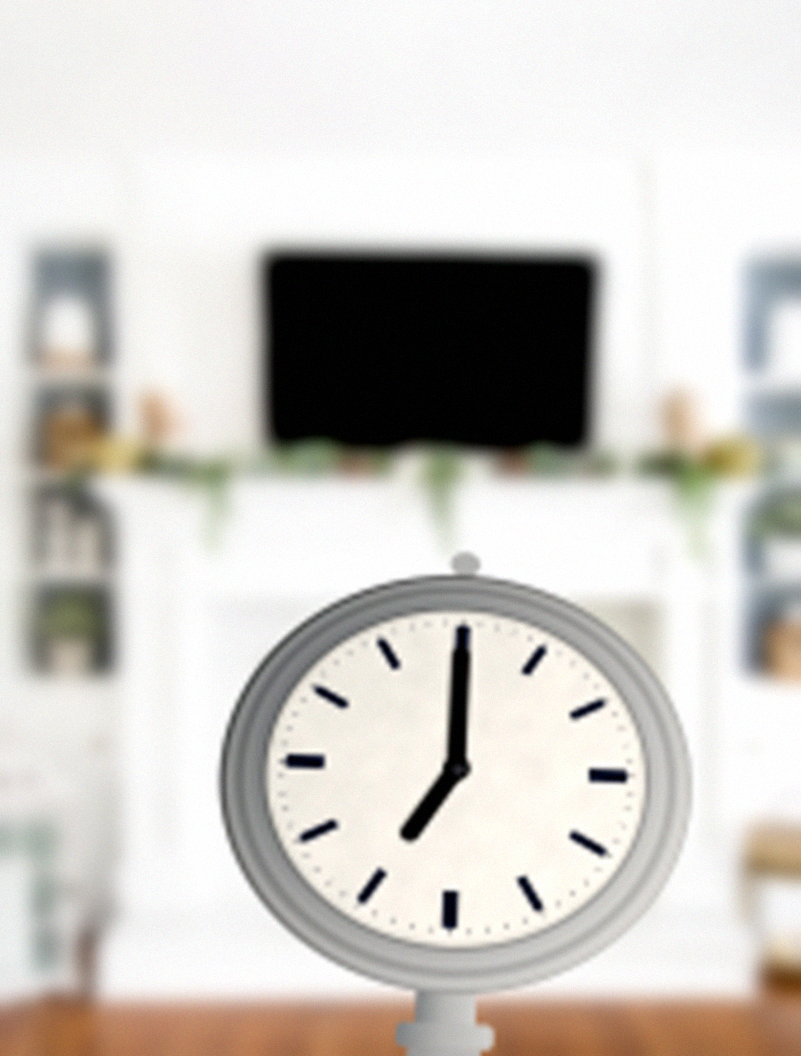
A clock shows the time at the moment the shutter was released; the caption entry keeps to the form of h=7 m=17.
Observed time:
h=7 m=0
